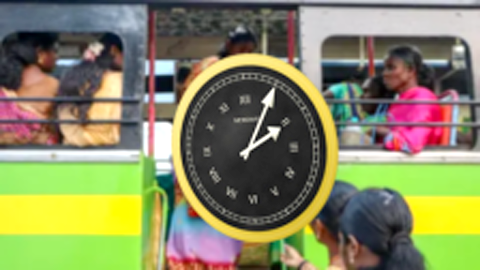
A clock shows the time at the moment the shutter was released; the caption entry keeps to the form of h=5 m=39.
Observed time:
h=2 m=5
